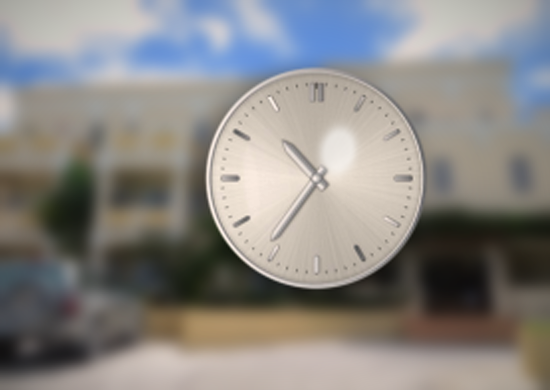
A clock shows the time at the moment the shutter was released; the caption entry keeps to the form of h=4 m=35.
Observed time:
h=10 m=36
